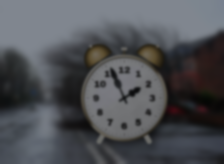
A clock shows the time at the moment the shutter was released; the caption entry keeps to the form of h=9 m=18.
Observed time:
h=1 m=56
